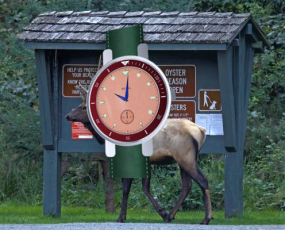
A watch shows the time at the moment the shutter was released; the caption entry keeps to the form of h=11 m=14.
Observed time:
h=10 m=1
